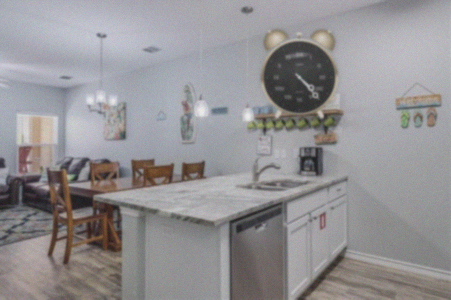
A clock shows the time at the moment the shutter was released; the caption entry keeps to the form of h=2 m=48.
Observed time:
h=4 m=23
